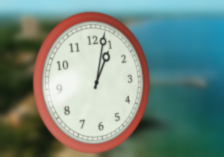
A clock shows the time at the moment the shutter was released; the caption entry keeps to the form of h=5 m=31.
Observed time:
h=1 m=3
